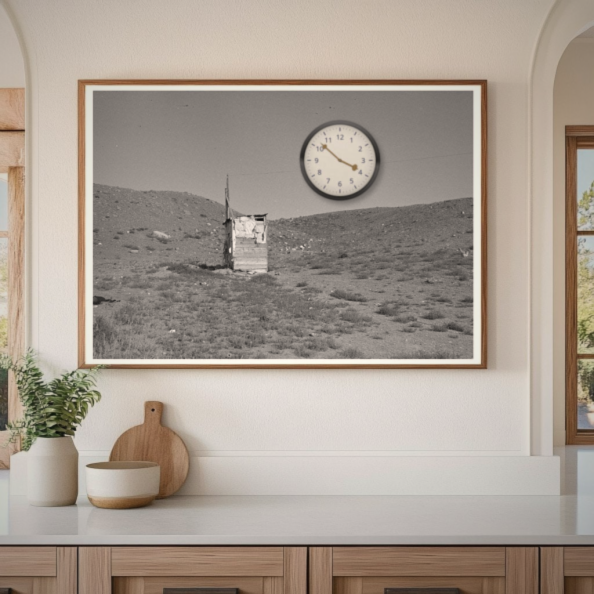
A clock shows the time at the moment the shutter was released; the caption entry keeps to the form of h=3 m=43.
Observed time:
h=3 m=52
